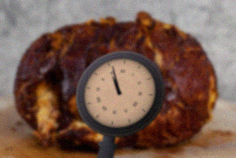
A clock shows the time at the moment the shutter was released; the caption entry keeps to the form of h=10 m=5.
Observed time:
h=10 m=56
